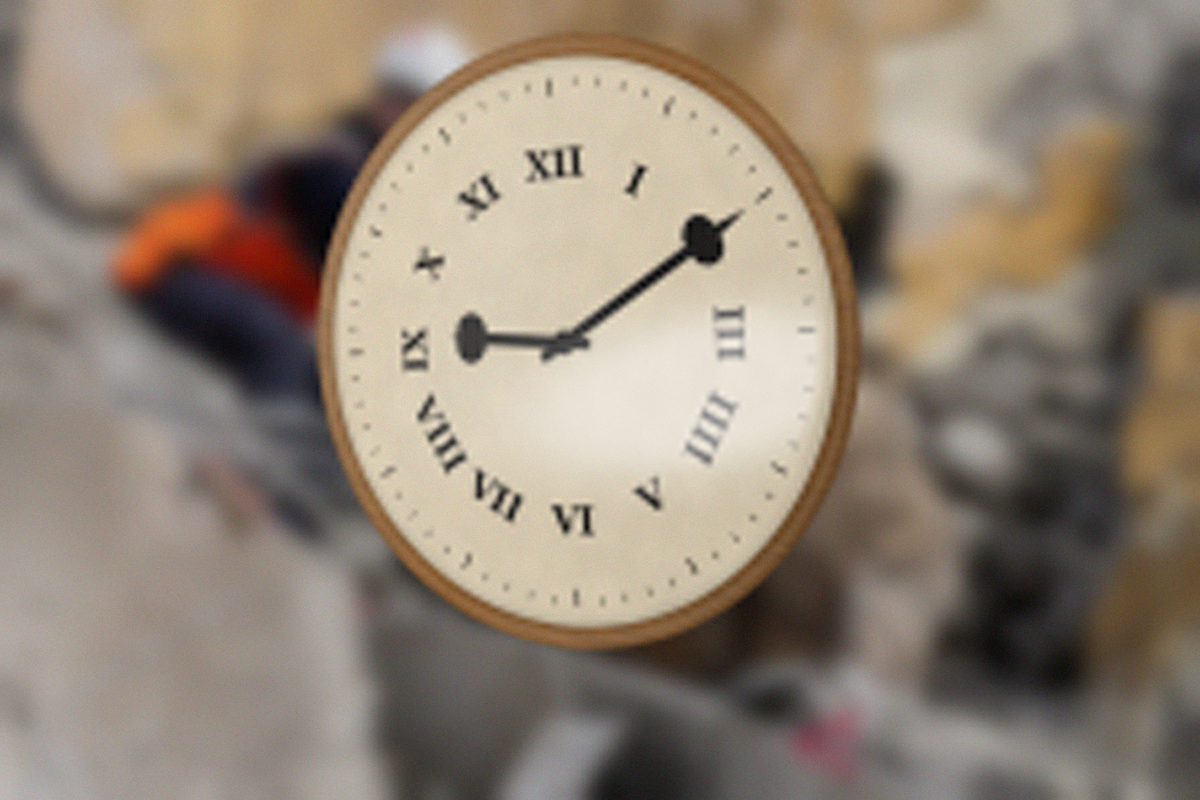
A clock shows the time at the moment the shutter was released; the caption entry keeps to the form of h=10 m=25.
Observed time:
h=9 m=10
